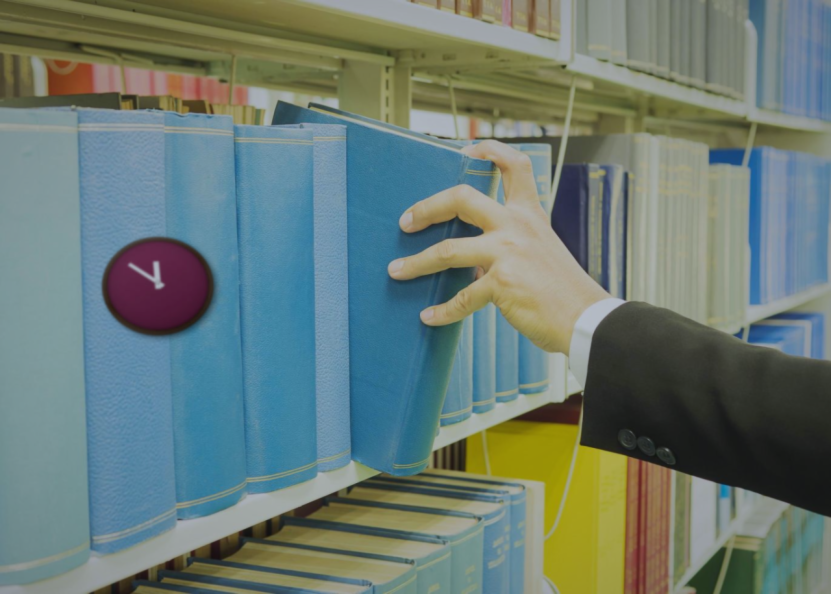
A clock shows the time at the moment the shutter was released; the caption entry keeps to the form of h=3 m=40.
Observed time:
h=11 m=51
